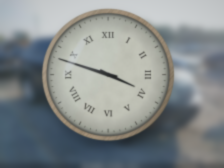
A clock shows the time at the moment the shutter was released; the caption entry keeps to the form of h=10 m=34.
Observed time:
h=3 m=48
